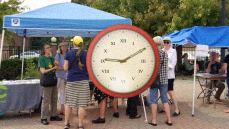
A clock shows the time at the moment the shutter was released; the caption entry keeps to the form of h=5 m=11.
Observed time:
h=9 m=10
